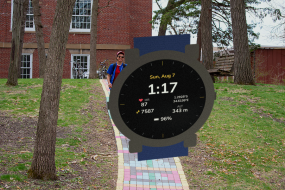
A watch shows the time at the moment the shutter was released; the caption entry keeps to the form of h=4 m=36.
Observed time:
h=1 m=17
